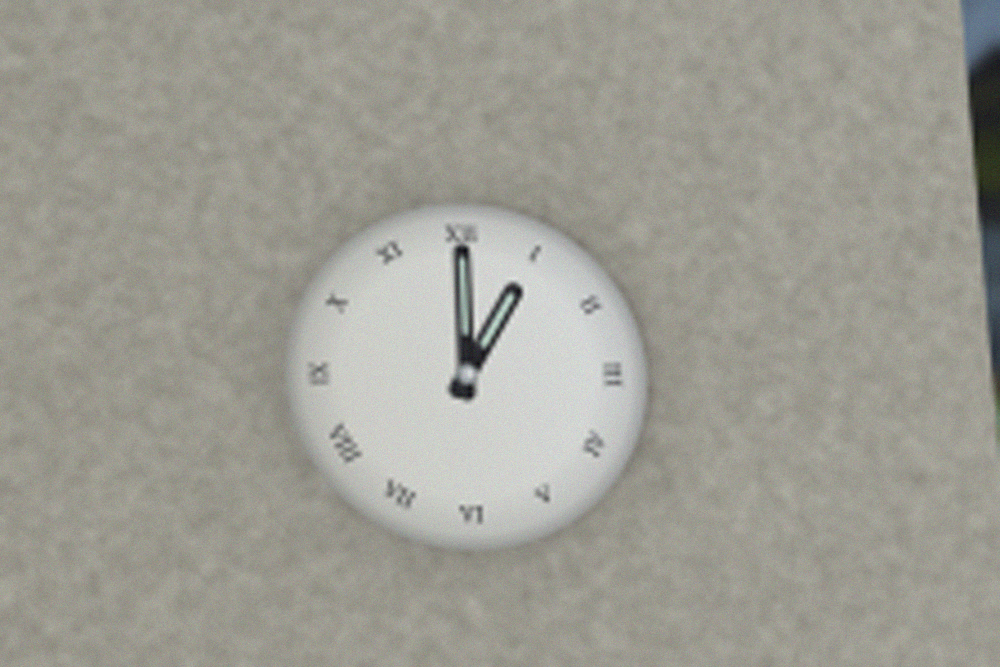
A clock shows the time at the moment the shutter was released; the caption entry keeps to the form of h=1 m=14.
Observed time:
h=1 m=0
